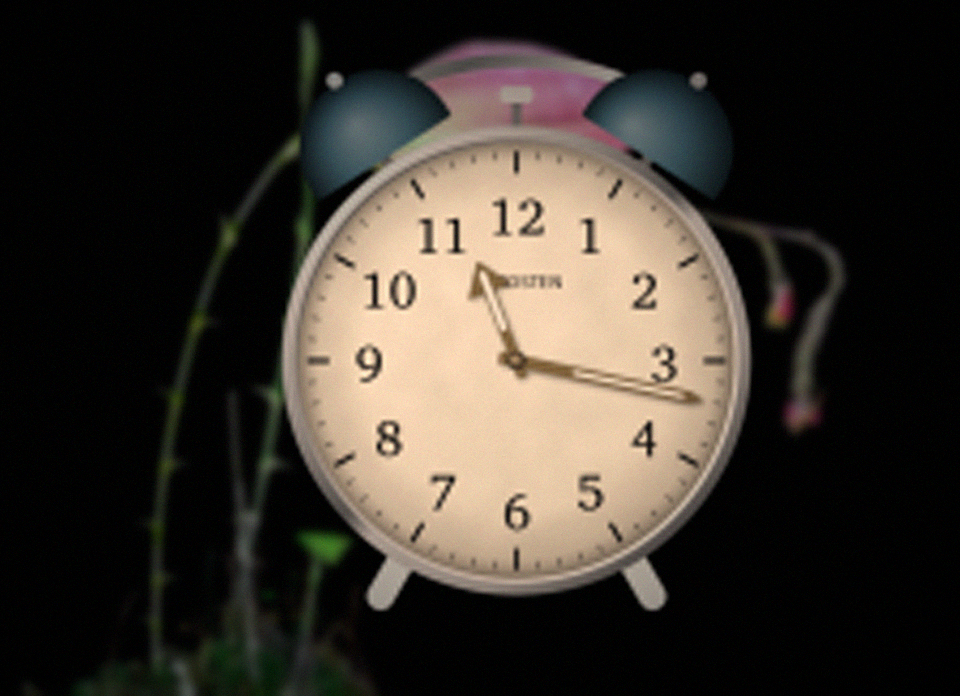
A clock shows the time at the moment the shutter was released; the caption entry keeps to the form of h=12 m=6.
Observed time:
h=11 m=17
